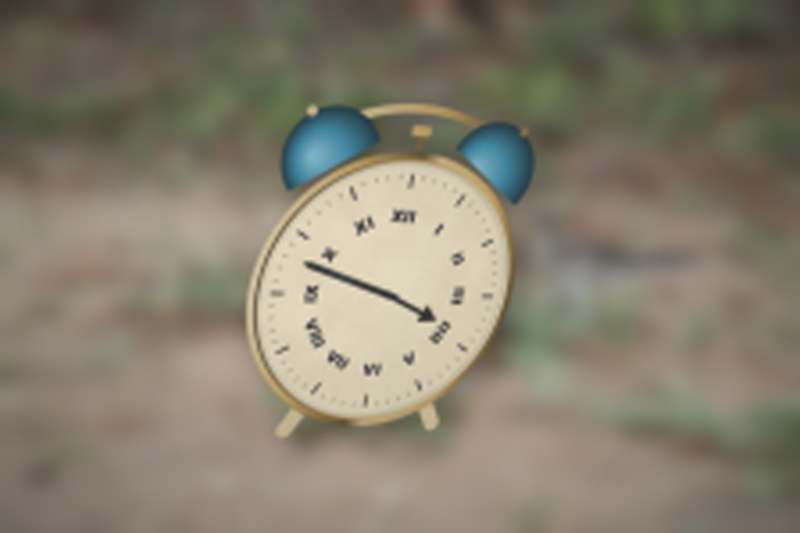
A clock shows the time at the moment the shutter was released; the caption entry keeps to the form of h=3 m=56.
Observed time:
h=3 m=48
